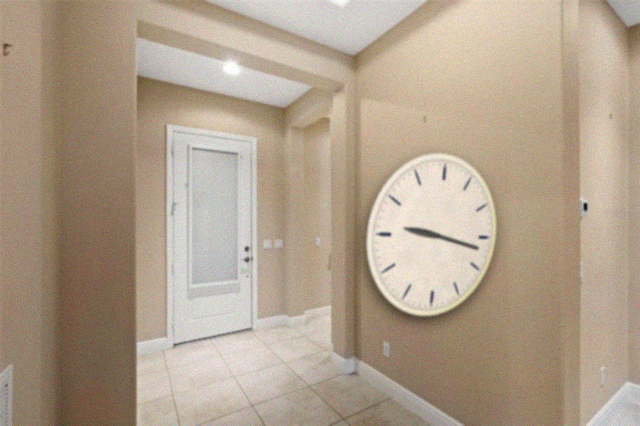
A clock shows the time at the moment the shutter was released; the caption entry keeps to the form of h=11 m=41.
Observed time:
h=9 m=17
